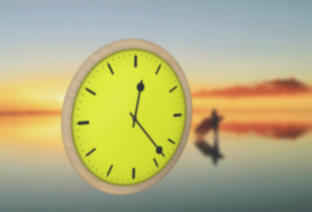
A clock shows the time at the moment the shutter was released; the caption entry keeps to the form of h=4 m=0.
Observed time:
h=12 m=23
